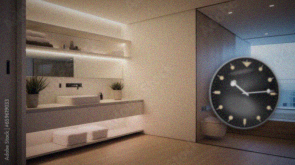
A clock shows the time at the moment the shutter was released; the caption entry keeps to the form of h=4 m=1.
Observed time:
h=10 m=14
